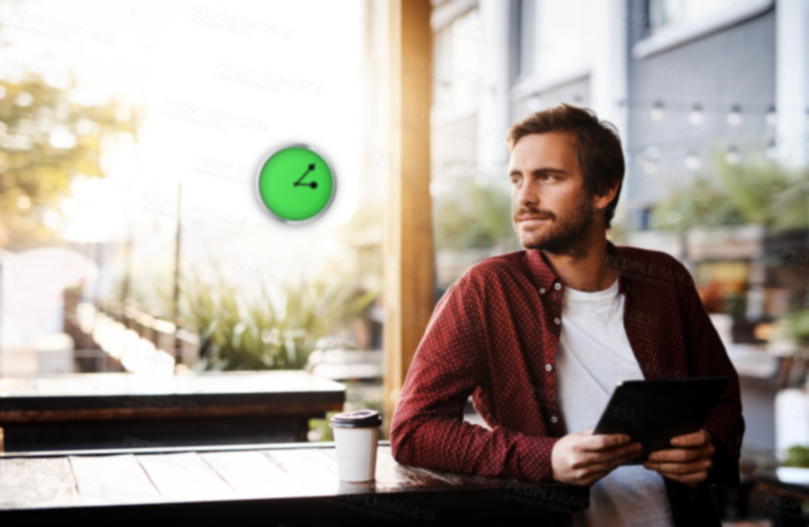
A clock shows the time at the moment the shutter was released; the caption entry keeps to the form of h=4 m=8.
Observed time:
h=3 m=7
